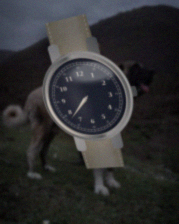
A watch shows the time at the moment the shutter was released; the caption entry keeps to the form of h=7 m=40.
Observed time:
h=7 m=38
